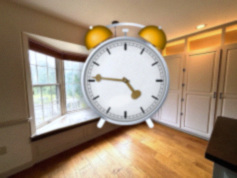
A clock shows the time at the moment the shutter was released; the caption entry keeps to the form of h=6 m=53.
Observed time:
h=4 m=46
